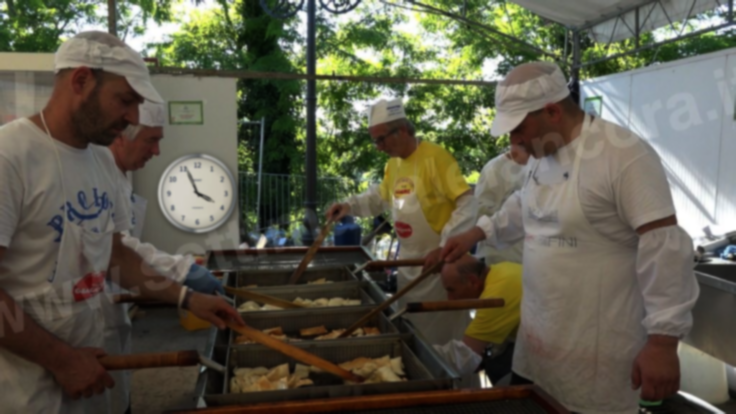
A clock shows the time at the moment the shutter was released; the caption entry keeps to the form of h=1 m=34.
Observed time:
h=3 m=56
